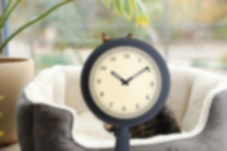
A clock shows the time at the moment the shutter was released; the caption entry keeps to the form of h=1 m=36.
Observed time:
h=10 m=9
